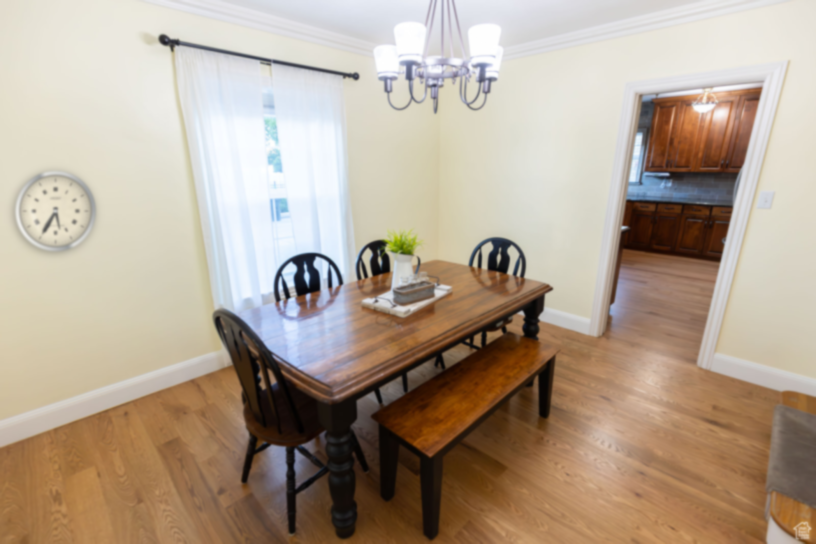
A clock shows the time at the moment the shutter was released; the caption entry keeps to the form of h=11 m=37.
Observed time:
h=5 m=35
